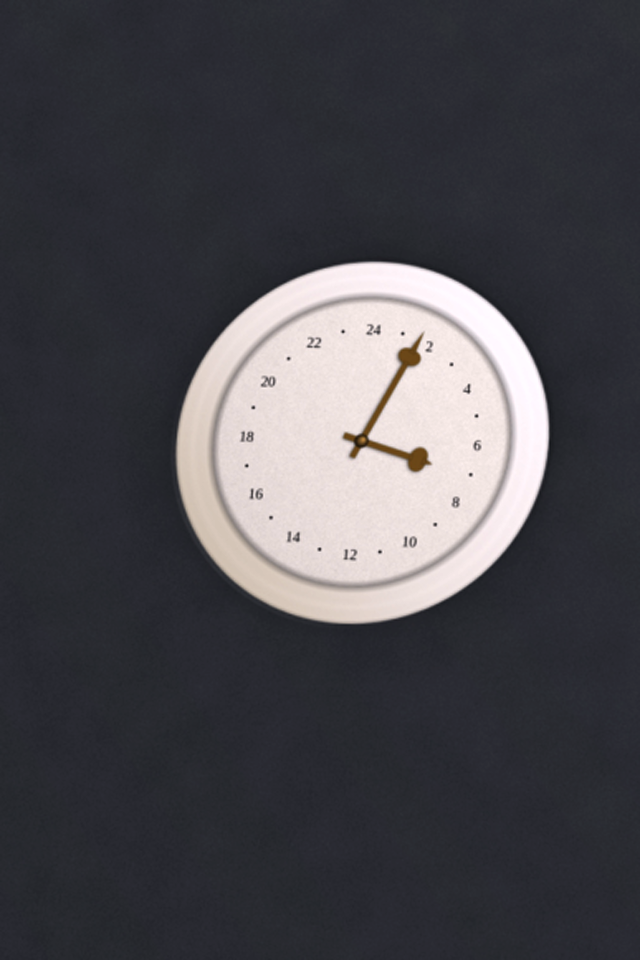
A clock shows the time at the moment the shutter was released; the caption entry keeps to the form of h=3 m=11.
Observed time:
h=7 m=4
